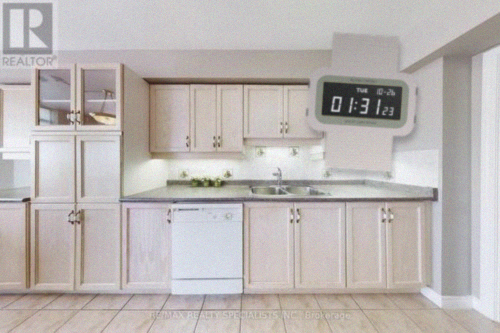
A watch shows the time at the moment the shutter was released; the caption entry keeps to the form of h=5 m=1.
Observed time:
h=1 m=31
